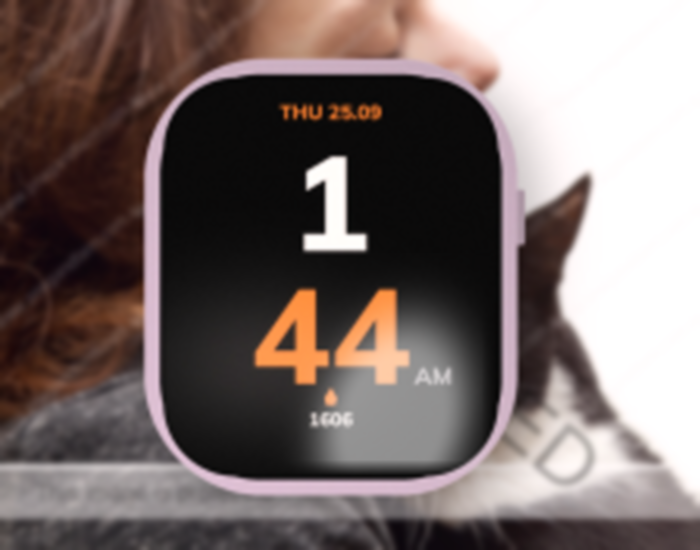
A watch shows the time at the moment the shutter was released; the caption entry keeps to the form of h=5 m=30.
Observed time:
h=1 m=44
